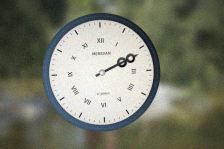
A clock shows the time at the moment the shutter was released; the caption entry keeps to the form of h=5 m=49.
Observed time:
h=2 m=11
